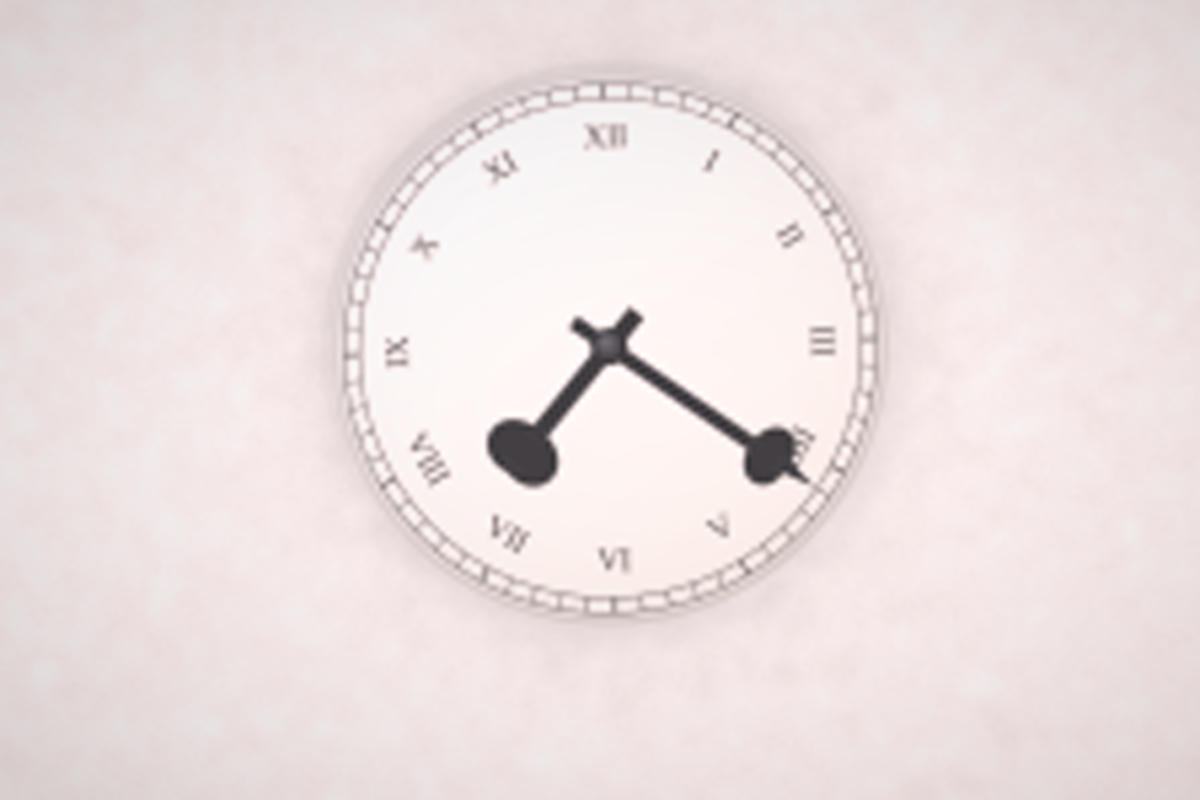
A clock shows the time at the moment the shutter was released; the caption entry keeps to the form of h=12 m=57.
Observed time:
h=7 m=21
